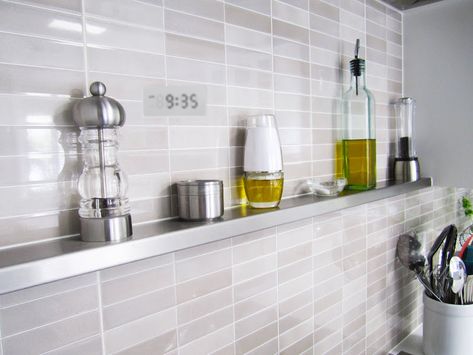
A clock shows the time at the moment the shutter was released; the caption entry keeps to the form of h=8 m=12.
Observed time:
h=9 m=35
